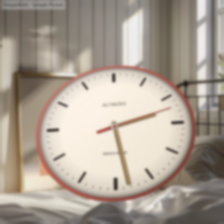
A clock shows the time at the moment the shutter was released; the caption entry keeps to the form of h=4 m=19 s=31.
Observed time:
h=2 m=28 s=12
